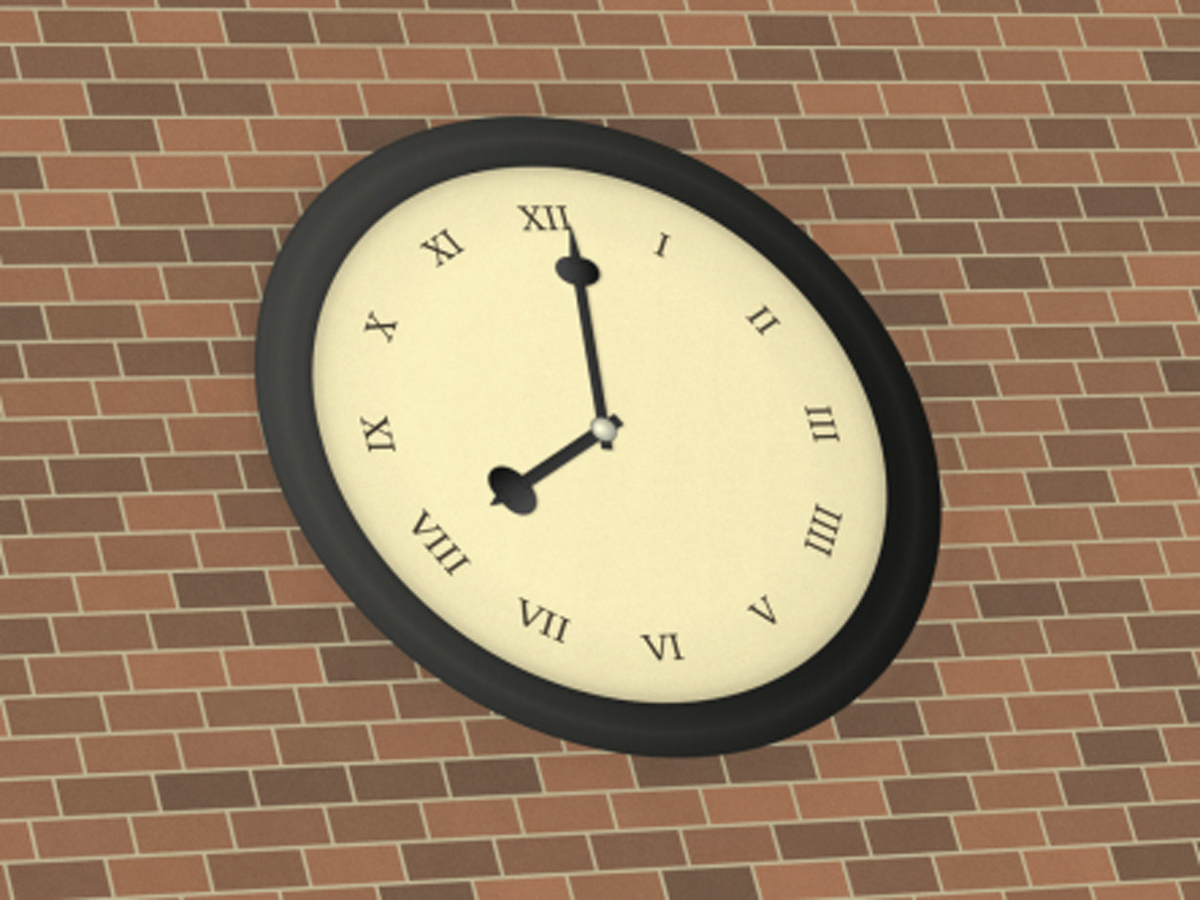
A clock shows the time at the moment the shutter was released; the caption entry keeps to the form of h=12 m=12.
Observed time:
h=8 m=1
